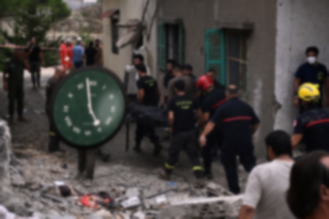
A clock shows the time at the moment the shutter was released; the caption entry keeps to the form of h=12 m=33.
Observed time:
h=4 m=58
